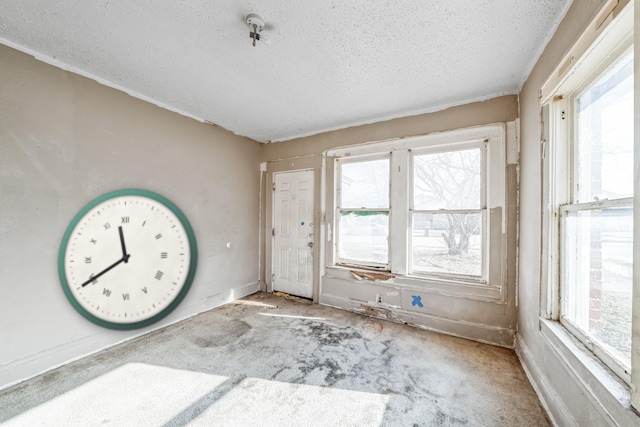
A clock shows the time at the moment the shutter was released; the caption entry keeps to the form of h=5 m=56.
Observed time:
h=11 m=40
